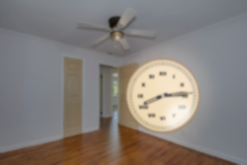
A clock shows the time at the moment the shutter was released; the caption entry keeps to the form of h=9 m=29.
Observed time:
h=8 m=14
